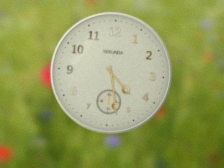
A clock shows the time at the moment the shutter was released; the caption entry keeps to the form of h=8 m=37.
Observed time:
h=4 m=28
